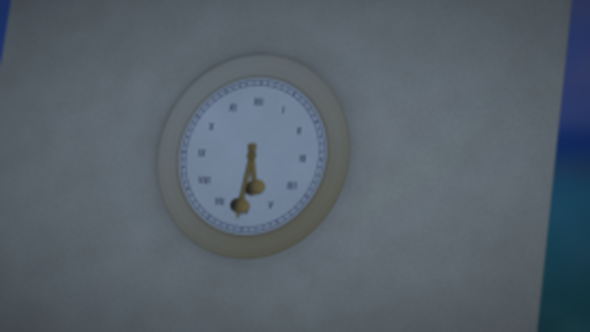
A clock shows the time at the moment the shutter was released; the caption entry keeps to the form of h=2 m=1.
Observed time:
h=5 m=31
